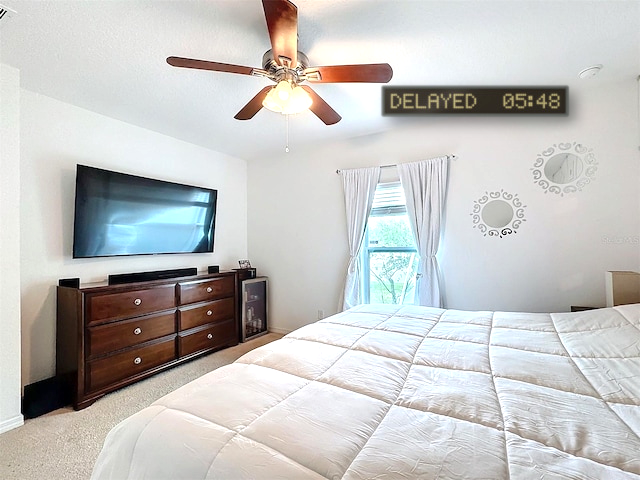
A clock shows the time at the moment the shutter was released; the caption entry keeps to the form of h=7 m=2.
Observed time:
h=5 m=48
